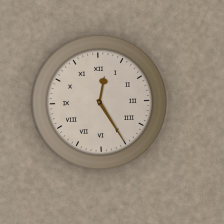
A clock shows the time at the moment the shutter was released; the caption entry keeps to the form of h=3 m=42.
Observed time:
h=12 m=25
